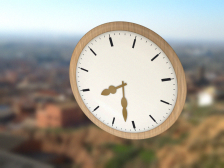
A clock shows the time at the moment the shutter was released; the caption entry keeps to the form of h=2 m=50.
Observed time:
h=8 m=32
